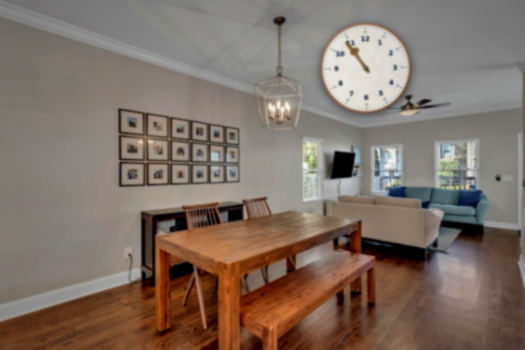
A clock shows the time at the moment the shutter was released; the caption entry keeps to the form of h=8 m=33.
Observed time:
h=10 m=54
